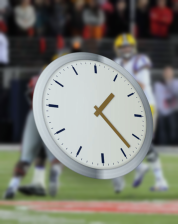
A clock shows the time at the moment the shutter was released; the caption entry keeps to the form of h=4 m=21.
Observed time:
h=1 m=23
